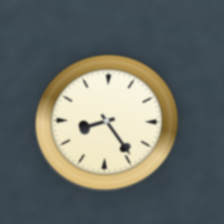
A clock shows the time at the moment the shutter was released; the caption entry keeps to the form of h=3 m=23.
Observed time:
h=8 m=24
